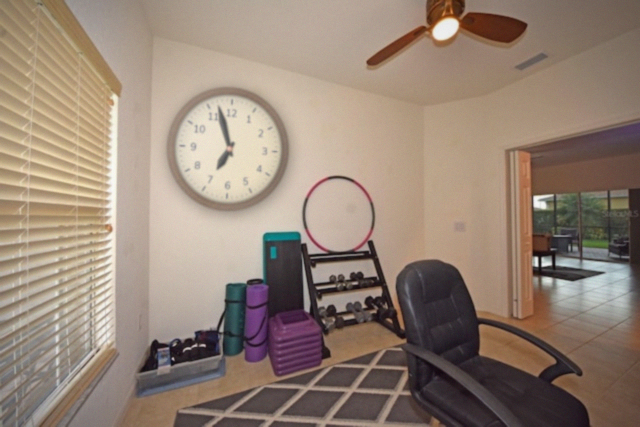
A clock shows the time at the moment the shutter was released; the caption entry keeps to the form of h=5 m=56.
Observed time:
h=6 m=57
